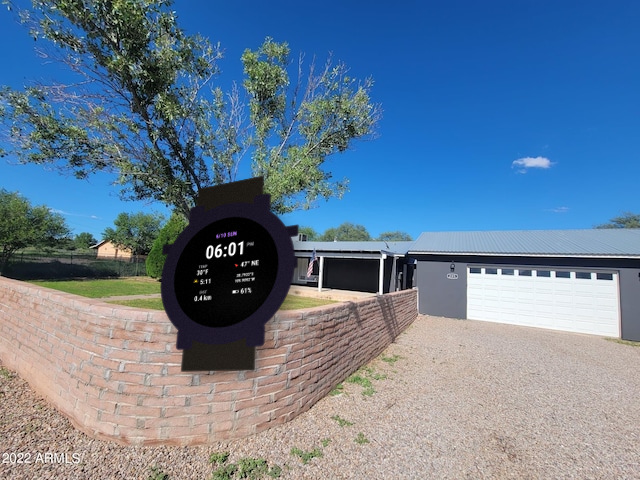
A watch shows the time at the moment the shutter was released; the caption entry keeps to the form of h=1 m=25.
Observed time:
h=6 m=1
